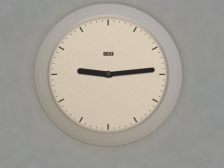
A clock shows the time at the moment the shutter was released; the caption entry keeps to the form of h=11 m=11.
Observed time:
h=9 m=14
